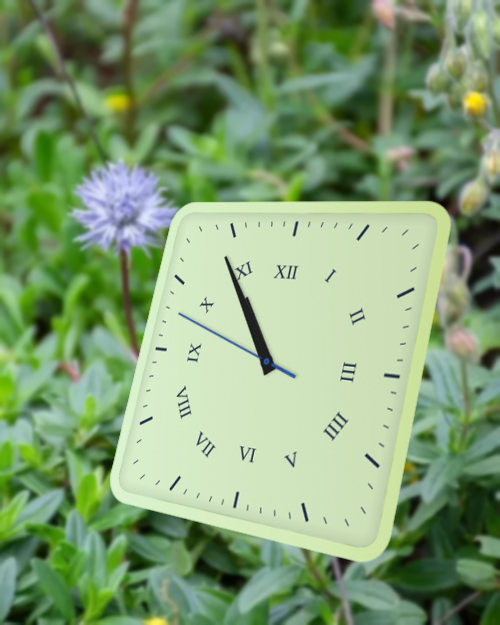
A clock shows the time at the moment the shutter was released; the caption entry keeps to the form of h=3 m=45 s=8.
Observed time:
h=10 m=53 s=48
